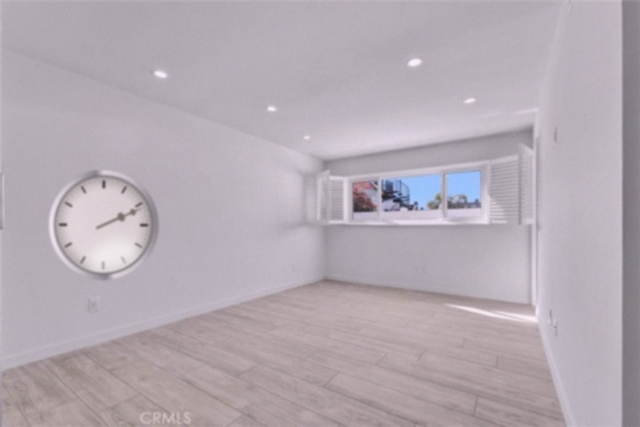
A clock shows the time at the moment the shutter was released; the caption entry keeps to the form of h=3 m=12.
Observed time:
h=2 m=11
